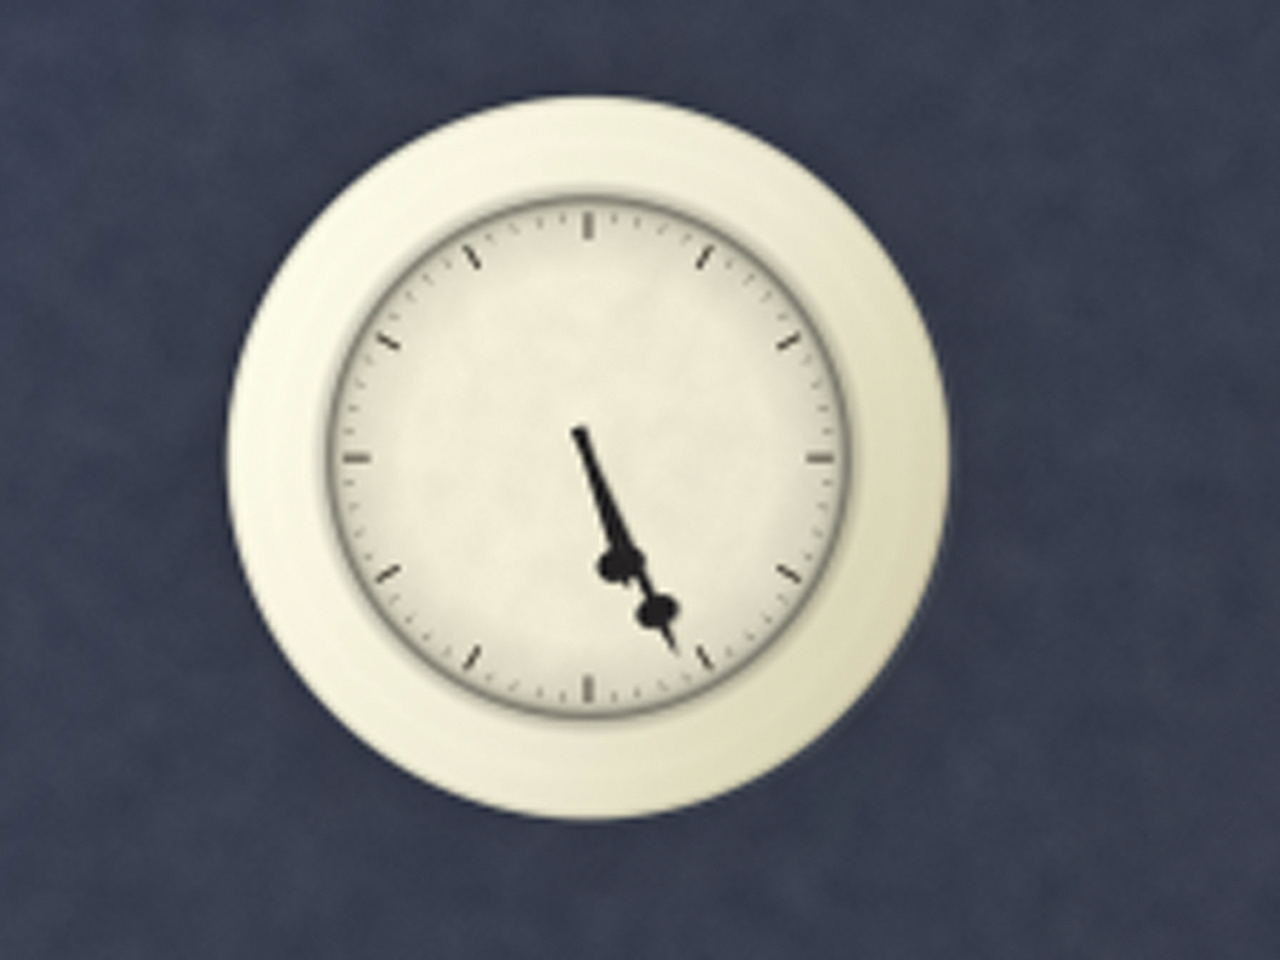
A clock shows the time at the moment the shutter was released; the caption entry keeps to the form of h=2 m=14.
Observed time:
h=5 m=26
